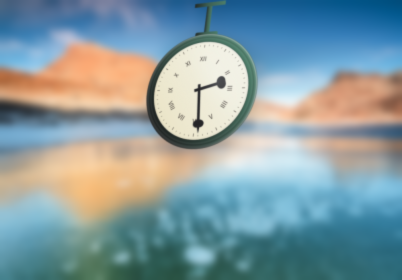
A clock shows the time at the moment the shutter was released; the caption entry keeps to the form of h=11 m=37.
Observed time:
h=2 m=29
